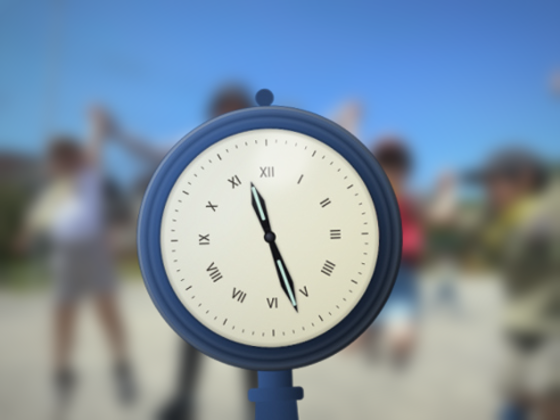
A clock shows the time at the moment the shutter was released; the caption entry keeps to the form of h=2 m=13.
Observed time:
h=11 m=27
